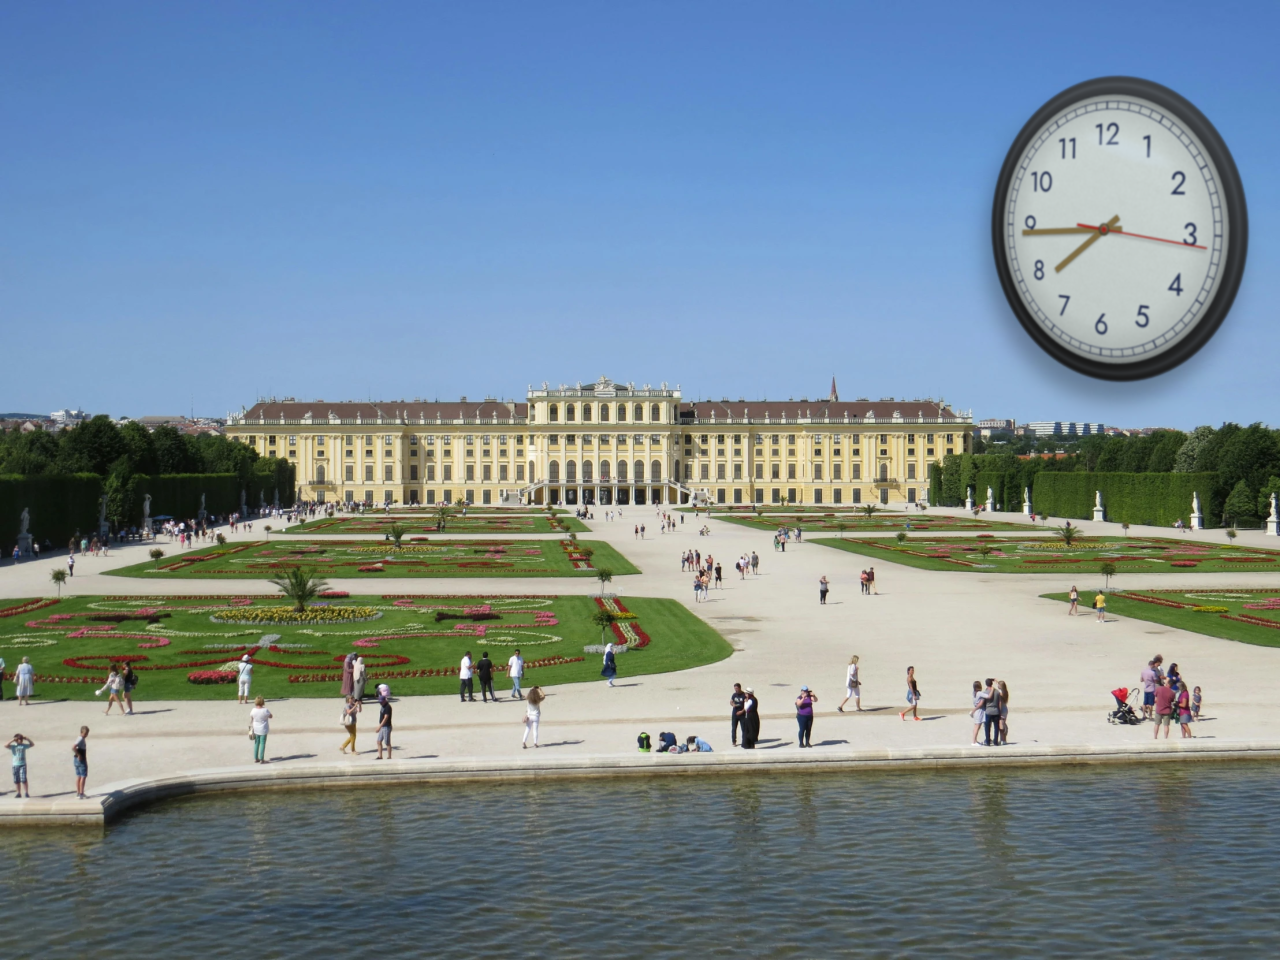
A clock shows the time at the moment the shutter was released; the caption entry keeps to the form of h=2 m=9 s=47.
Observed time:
h=7 m=44 s=16
